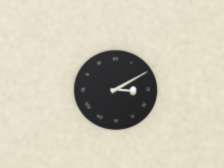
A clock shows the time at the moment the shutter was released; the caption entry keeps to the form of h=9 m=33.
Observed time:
h=3 m=10
